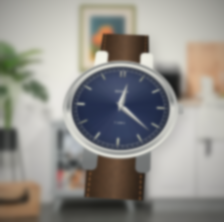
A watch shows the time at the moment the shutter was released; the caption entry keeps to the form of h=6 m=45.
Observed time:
h=12 m=22
